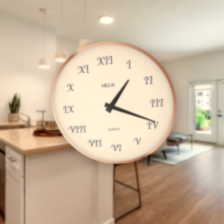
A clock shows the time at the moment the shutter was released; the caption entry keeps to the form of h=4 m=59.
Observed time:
h=1 m=19
